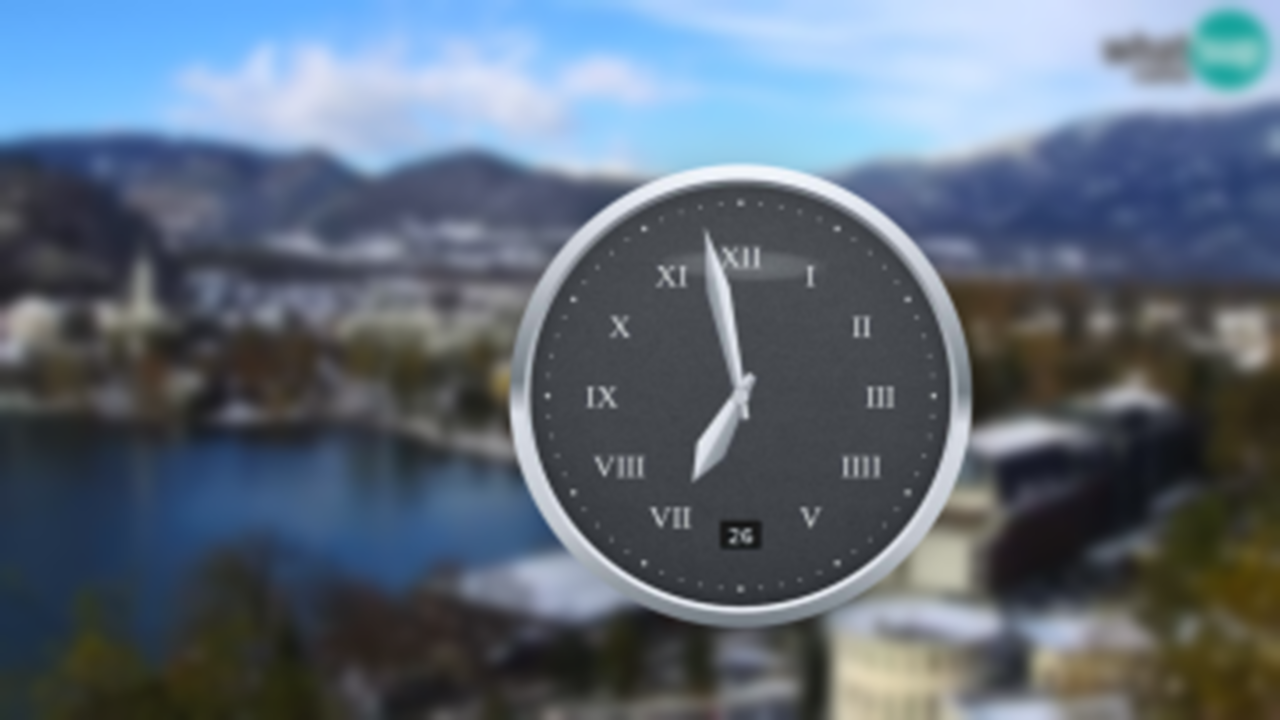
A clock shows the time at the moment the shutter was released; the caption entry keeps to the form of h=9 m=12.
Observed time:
h=6 m=58
